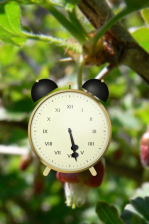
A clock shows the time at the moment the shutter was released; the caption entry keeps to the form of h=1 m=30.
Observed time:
h=5 m=28
